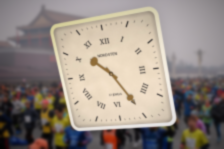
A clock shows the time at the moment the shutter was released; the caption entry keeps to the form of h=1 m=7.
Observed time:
h=10 m=25
